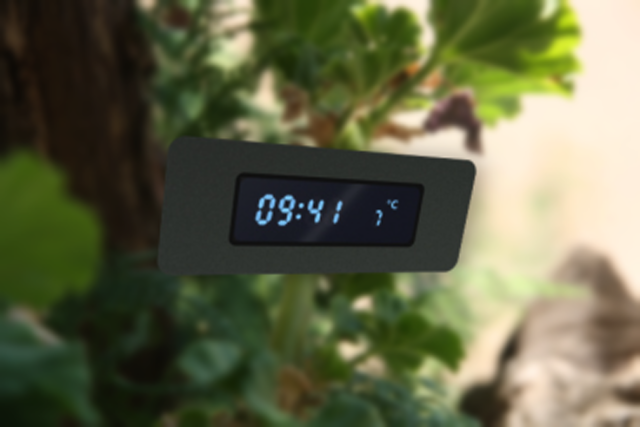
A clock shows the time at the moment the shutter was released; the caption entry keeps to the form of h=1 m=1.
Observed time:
h=9 m=41
